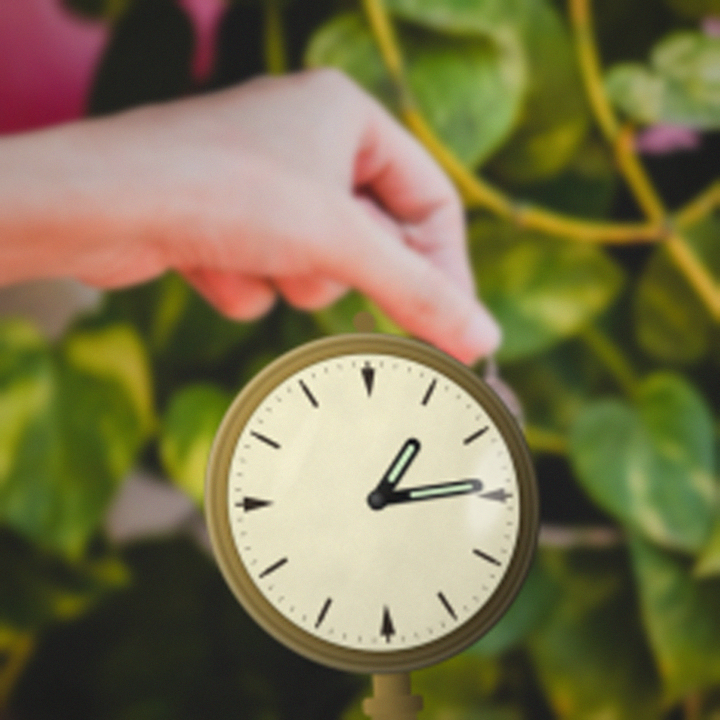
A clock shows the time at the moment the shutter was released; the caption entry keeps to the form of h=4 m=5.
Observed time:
h=1 m=14
